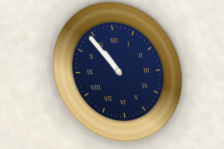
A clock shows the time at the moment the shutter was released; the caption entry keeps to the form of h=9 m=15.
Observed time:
h=10 m=54
